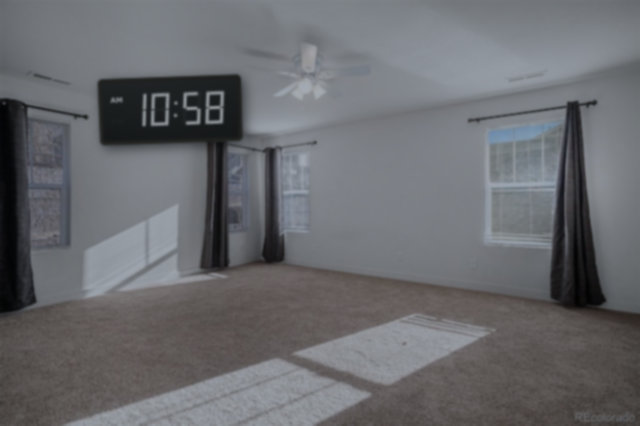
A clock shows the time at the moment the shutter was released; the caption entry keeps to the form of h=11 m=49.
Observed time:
h=10 m=58
